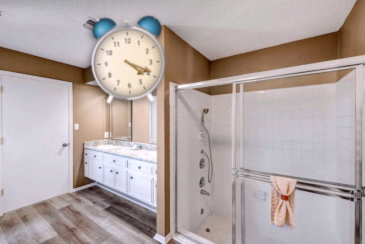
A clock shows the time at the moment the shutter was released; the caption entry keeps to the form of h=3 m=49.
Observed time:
h=4 m=19
